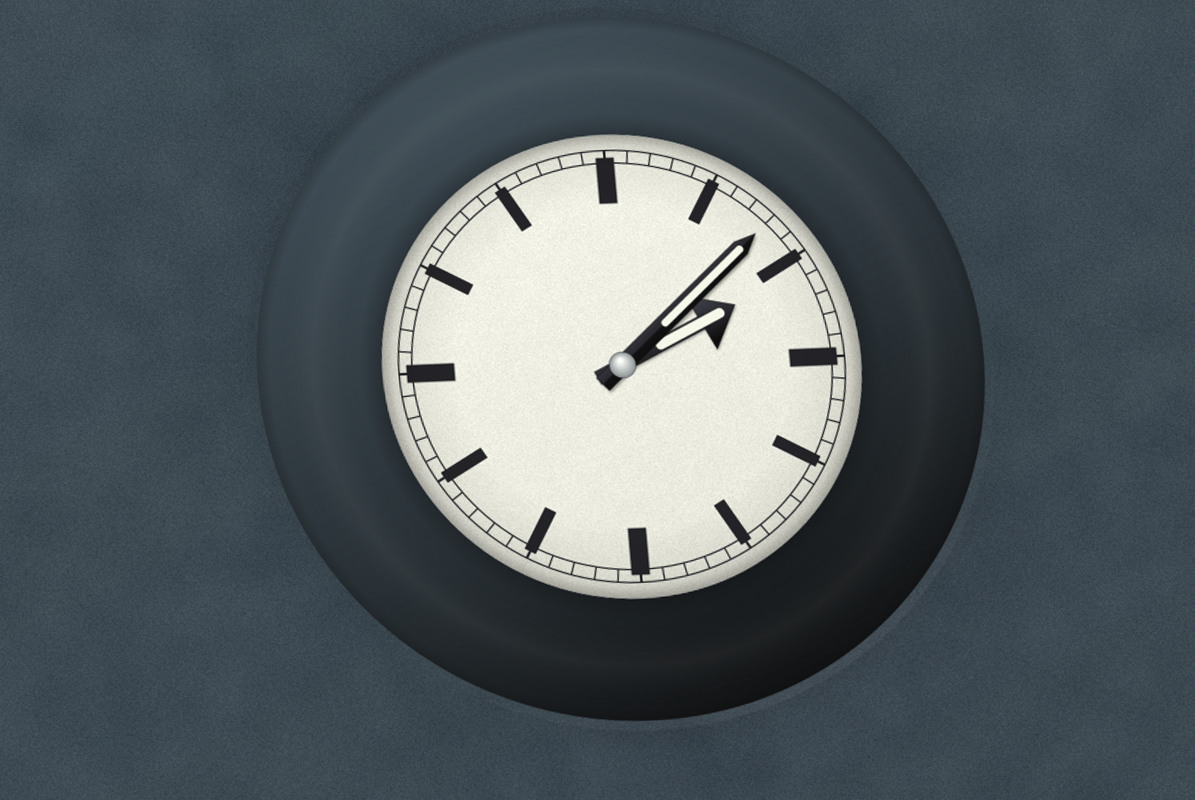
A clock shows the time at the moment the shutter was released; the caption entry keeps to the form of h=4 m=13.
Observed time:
h=2 m=8
